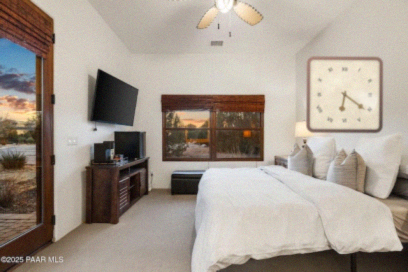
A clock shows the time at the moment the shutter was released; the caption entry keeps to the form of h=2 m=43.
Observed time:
h=6 m=21
